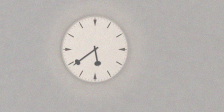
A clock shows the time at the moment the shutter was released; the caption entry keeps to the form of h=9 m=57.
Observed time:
h=5 m=39
